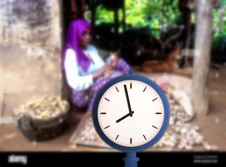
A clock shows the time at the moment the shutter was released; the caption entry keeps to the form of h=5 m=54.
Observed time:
h=7 m=58
